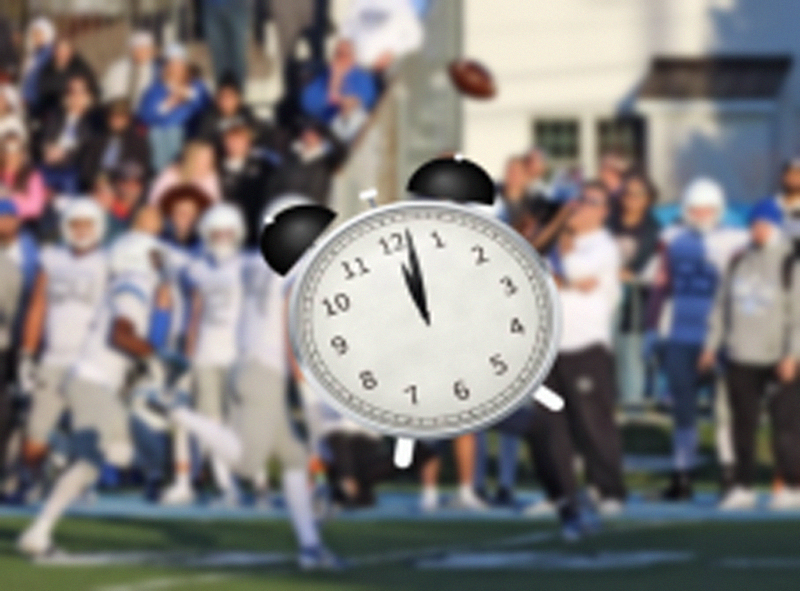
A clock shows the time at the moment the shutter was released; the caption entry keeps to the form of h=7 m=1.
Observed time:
h=12 m=2
